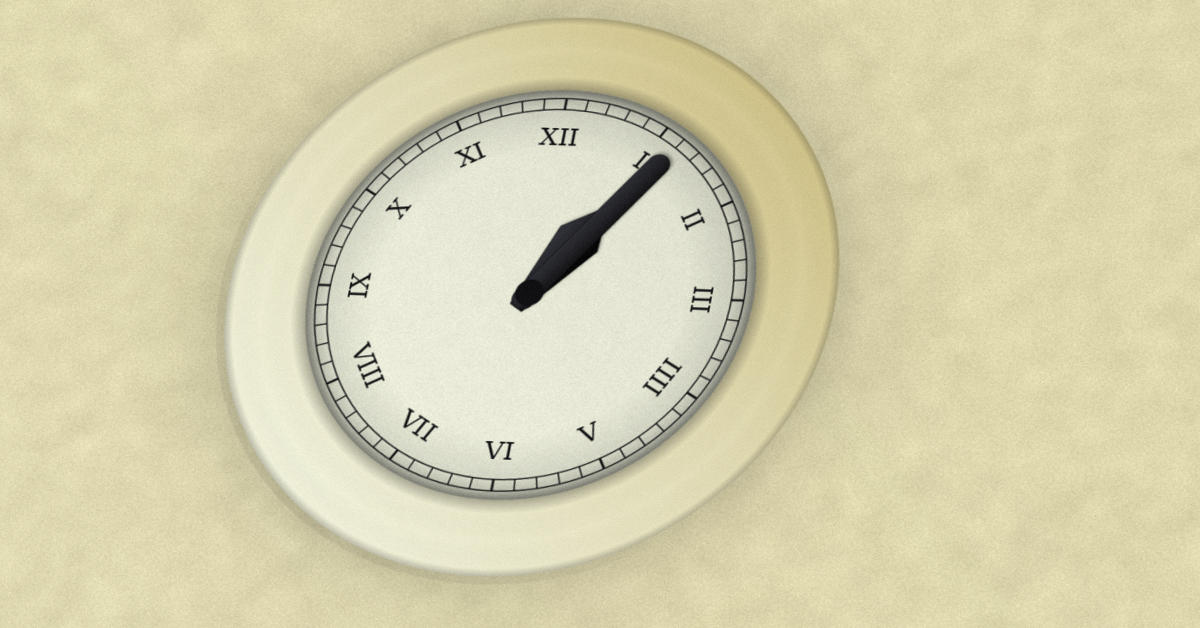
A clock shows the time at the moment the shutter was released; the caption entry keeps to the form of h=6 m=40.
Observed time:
h=1 m=6
